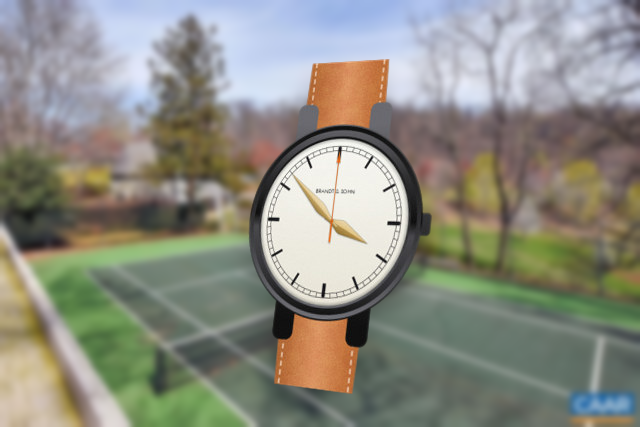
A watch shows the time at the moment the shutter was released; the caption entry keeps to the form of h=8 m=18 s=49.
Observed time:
h=3 m=52 s=0
